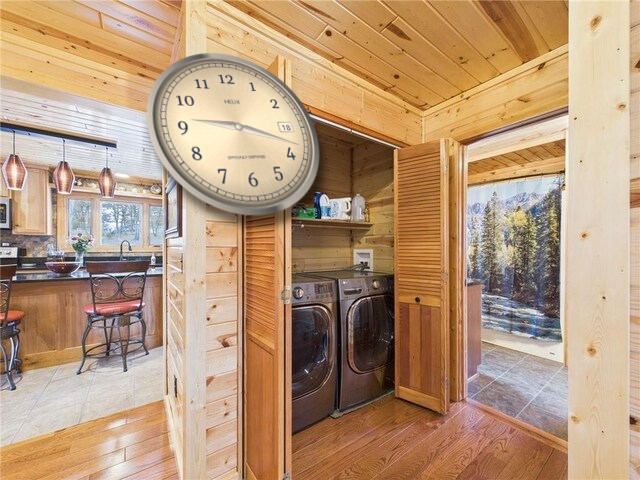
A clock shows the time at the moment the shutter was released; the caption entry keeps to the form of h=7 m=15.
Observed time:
h=9 m=18
